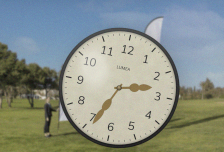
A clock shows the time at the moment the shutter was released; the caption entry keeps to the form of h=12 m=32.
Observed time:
h=2 m=34
